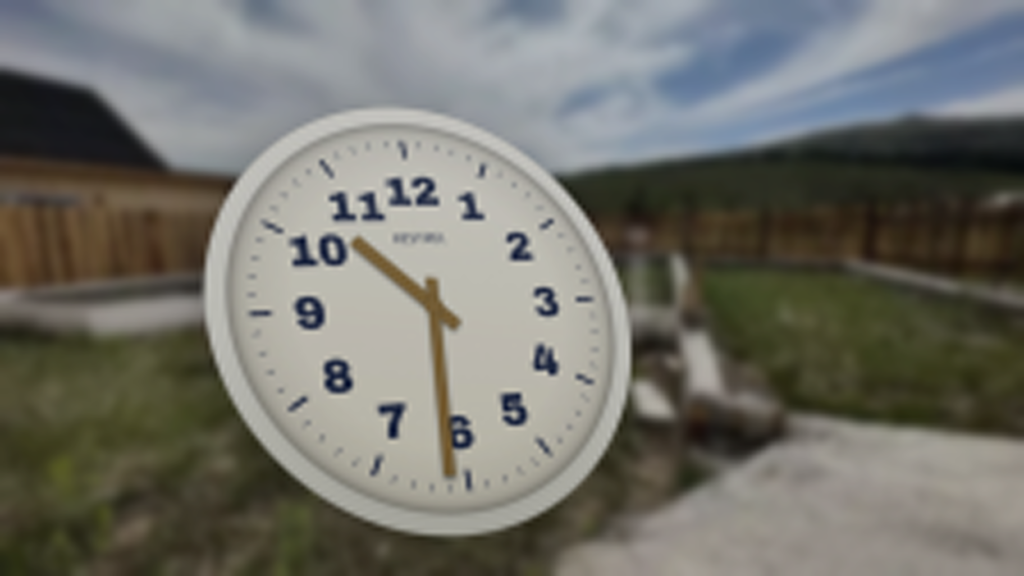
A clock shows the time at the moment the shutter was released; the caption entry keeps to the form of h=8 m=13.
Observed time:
h=10 m=31
